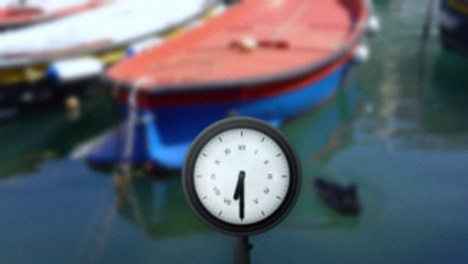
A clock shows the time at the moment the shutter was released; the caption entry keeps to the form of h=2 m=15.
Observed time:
h=6 m=30
